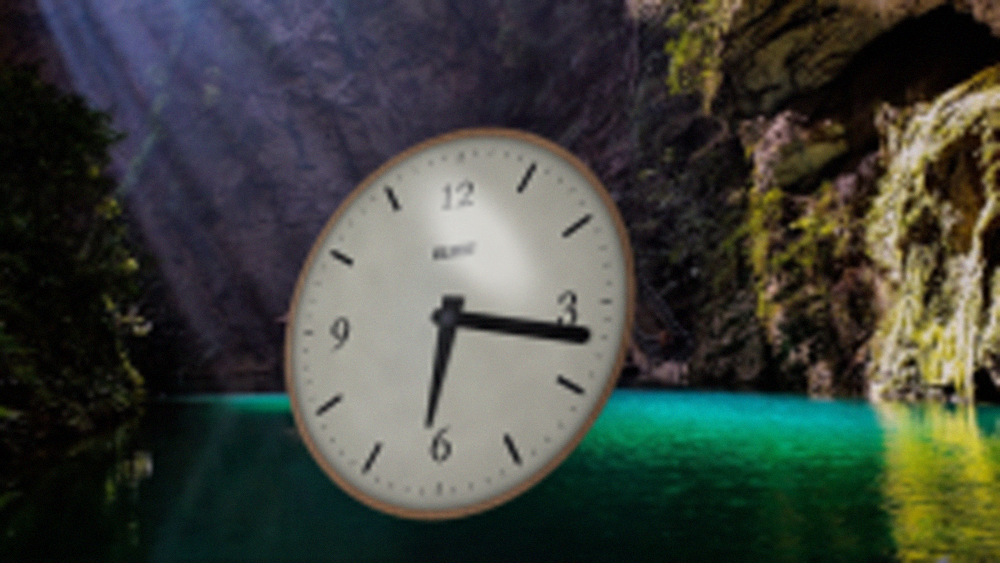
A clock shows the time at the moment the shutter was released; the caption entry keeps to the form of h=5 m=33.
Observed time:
h=6 m=17
